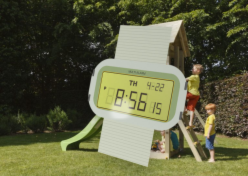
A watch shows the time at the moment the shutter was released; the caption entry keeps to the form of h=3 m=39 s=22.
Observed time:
h=8 m=56 s=15
